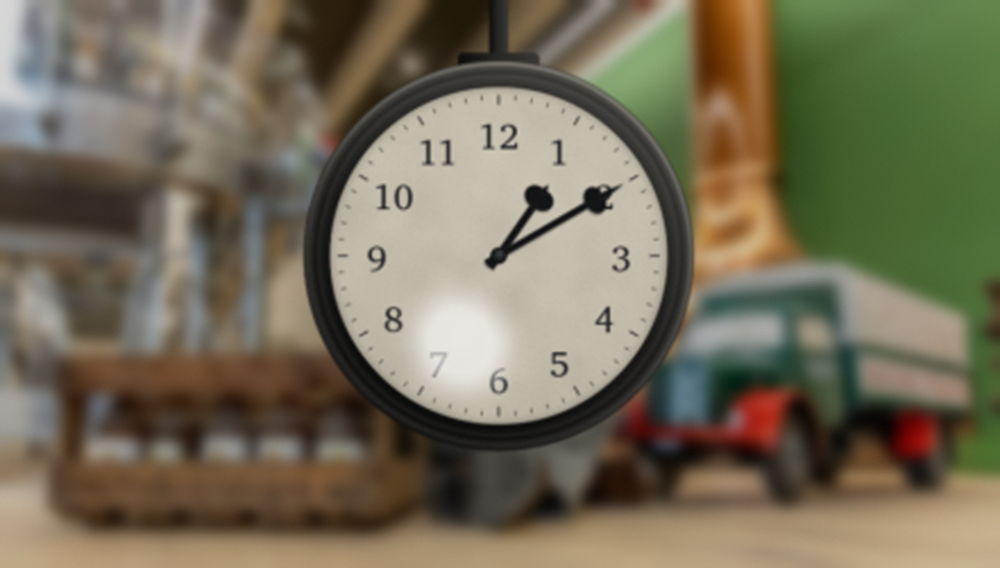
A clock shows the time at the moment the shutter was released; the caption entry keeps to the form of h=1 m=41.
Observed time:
h=1 m=10
